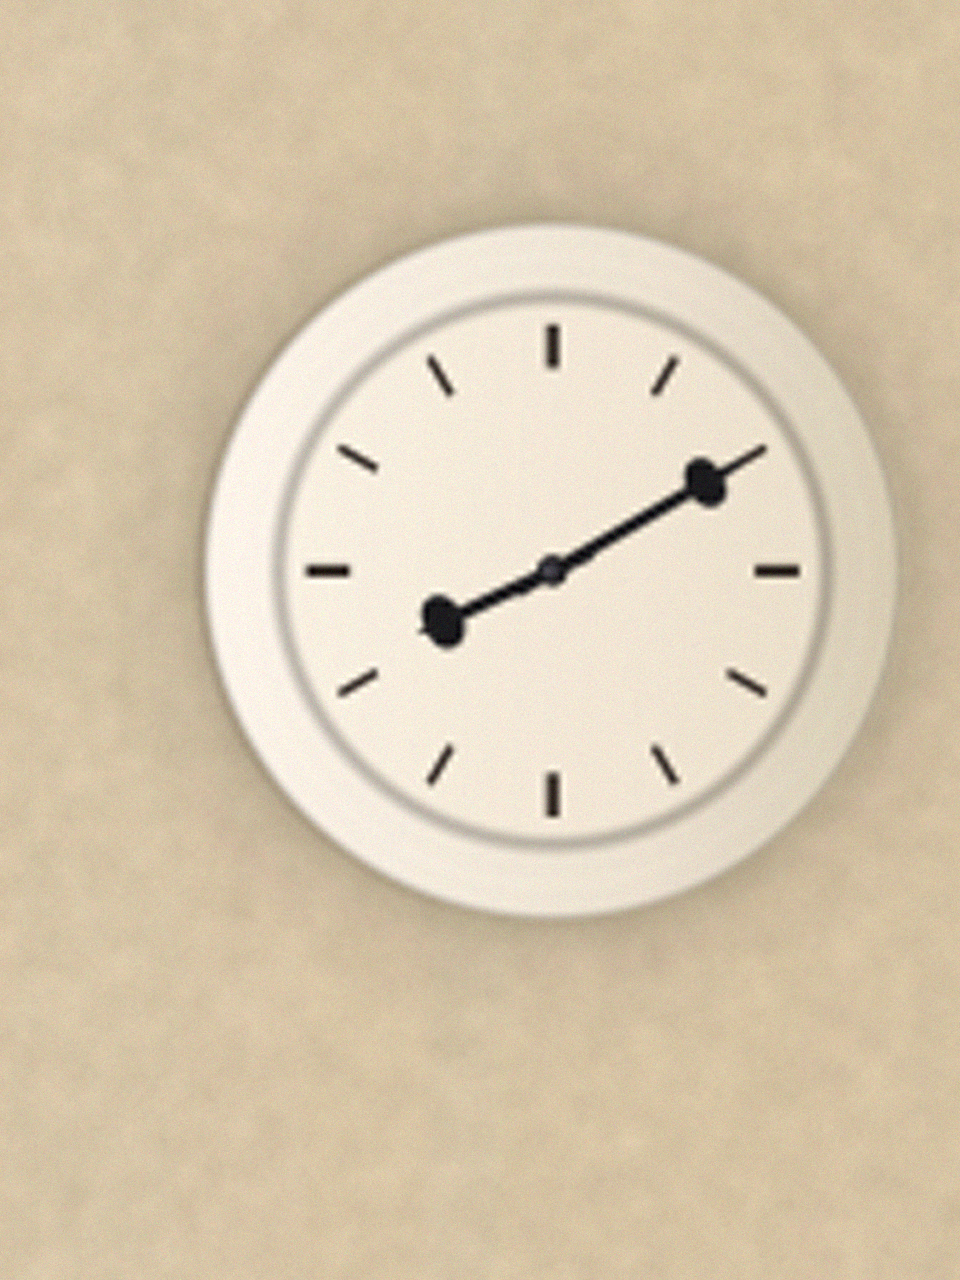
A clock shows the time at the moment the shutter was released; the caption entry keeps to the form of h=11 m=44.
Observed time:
h=8 m=10
